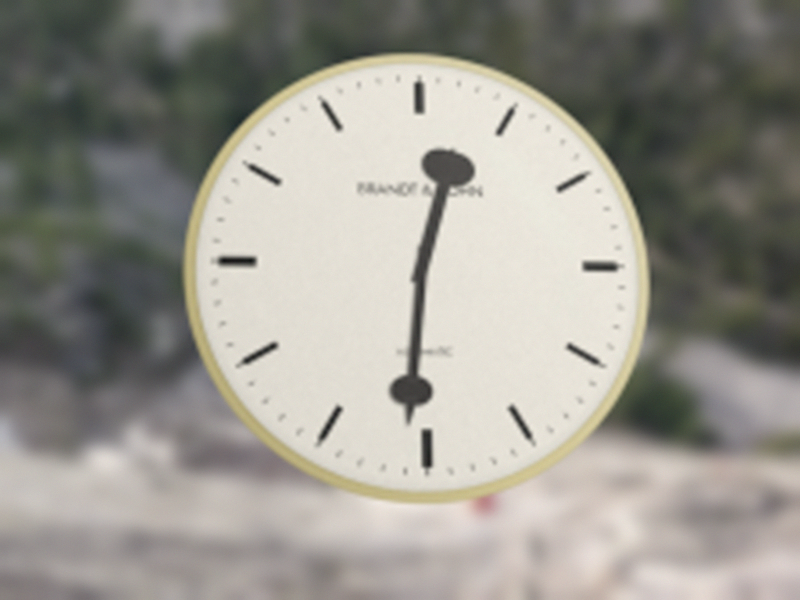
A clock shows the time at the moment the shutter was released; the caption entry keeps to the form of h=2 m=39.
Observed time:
h=12 m=31
